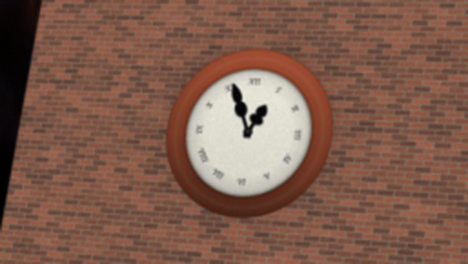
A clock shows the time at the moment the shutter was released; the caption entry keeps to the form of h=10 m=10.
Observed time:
h=12 m=56
